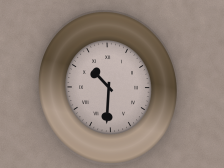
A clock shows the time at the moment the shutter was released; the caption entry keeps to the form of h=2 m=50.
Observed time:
h=10 m=31
